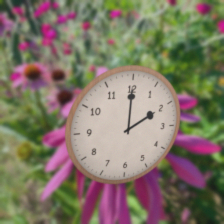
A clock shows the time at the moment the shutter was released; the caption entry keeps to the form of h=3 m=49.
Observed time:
h=2 m=0
